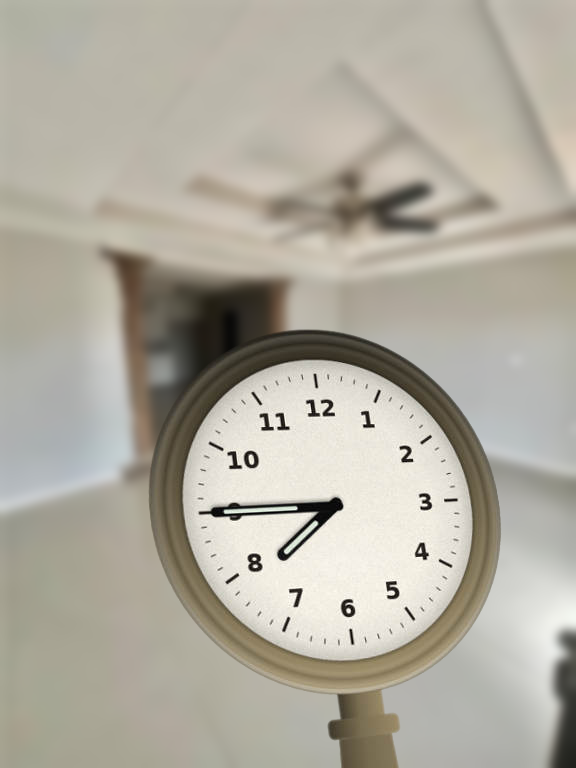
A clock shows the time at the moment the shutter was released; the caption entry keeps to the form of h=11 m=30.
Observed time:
h=7 m=45
